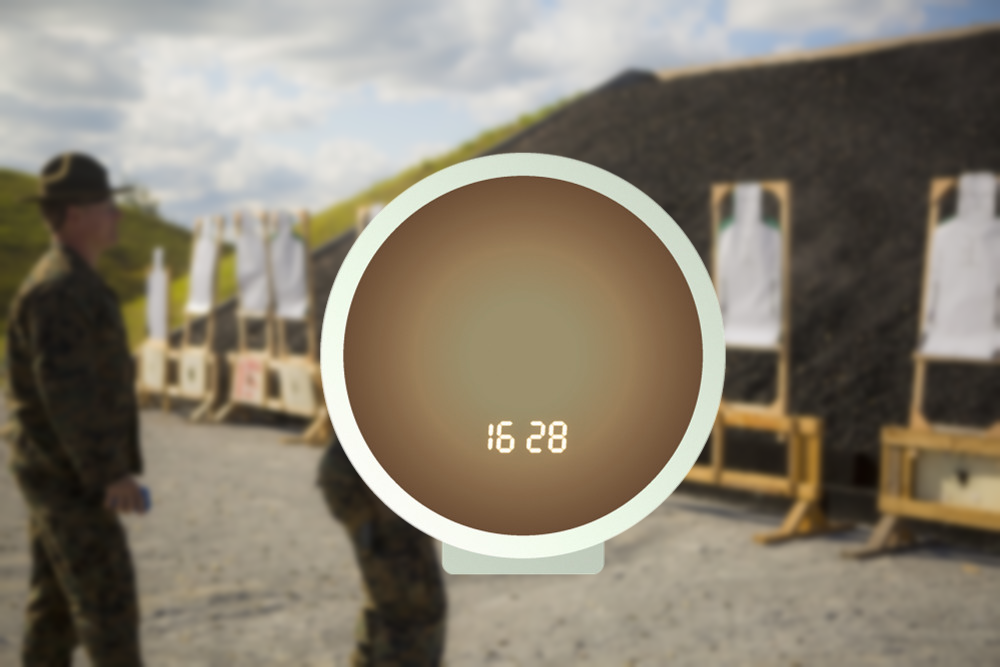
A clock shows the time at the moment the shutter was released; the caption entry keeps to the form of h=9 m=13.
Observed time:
h=16 m=28
